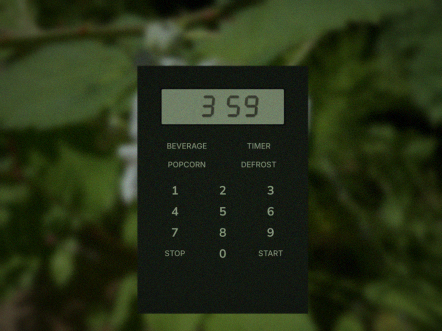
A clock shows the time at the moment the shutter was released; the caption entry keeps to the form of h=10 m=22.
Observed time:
h=3 m=59
